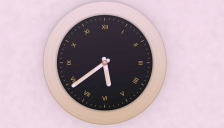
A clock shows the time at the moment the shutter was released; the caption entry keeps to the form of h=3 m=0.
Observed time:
h=5 m=39
